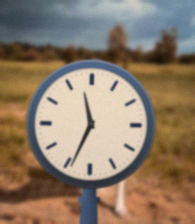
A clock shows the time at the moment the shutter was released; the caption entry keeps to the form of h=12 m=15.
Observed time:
h=11 m=34
